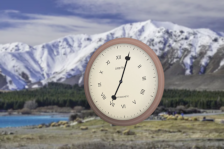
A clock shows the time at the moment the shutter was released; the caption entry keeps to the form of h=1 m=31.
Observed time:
h=7 m=4
